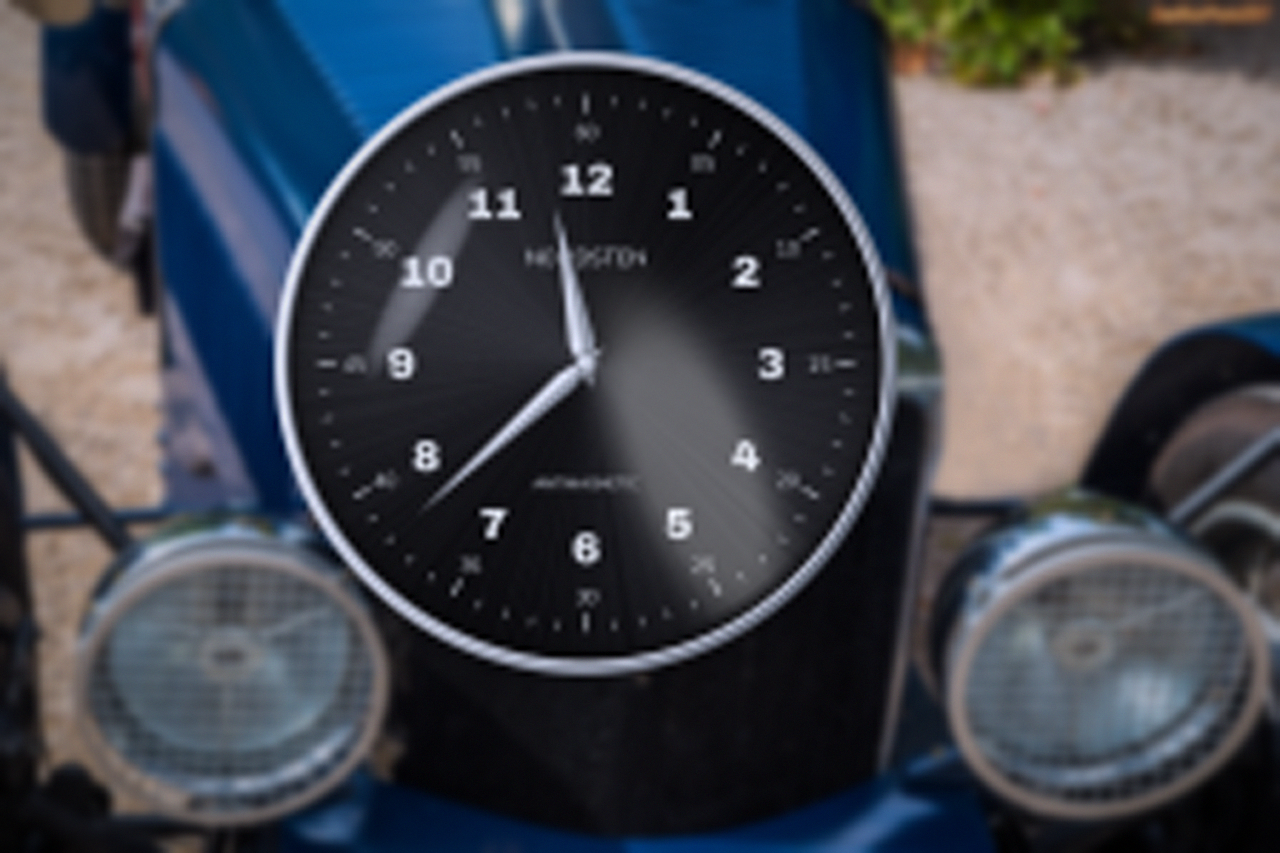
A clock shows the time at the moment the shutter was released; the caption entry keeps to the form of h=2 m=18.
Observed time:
h=11 m=38
